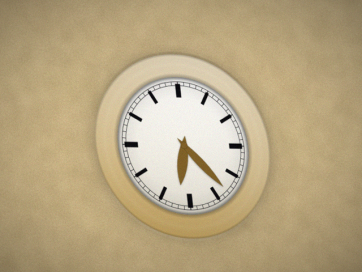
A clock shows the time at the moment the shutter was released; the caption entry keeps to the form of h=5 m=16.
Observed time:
h=6 m=23
